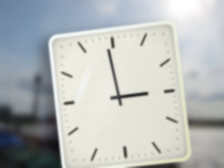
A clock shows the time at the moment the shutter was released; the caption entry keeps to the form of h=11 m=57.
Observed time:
h=2 m=59
